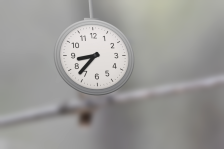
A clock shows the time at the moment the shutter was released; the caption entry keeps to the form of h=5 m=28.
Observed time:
h=8 m=37
